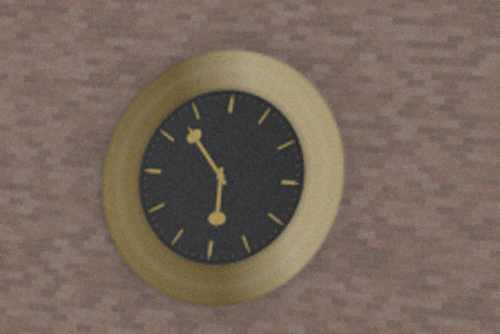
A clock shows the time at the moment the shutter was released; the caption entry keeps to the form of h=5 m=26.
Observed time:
h=5 m=53
